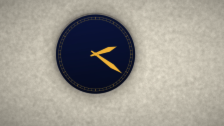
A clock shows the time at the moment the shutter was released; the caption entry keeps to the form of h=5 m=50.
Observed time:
h=2 m=21
